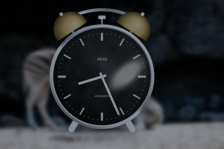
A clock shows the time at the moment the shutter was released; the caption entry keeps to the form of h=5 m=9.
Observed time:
h=8 m=26
